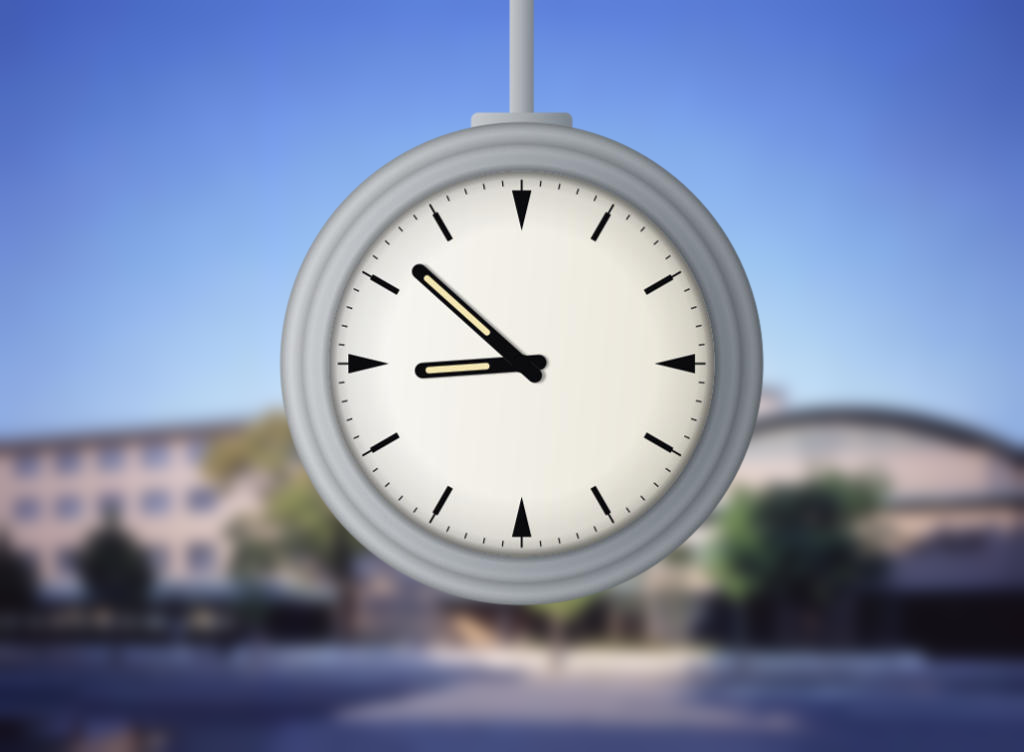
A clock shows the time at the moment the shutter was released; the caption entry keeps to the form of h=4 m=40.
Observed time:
h=8 m=52
